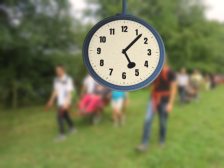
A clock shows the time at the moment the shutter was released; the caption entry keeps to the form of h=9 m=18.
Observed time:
h=5 m=7
